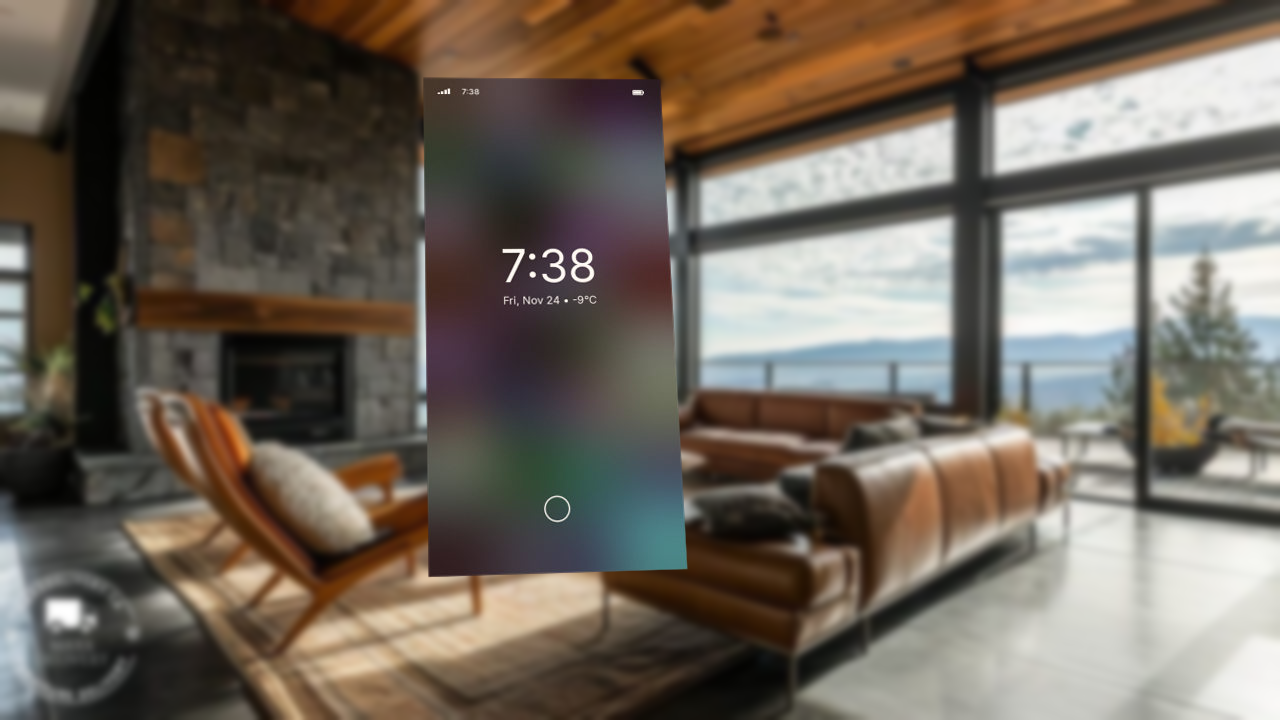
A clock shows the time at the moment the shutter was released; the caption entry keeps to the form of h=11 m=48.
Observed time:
h=7 m=38
